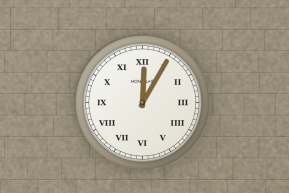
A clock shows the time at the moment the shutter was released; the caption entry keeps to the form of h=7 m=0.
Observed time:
h=12 m=5
